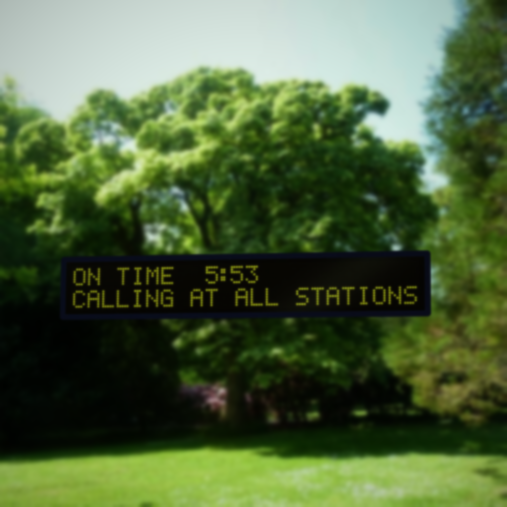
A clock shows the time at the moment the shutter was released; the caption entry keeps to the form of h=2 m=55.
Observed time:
h=5 m=53
